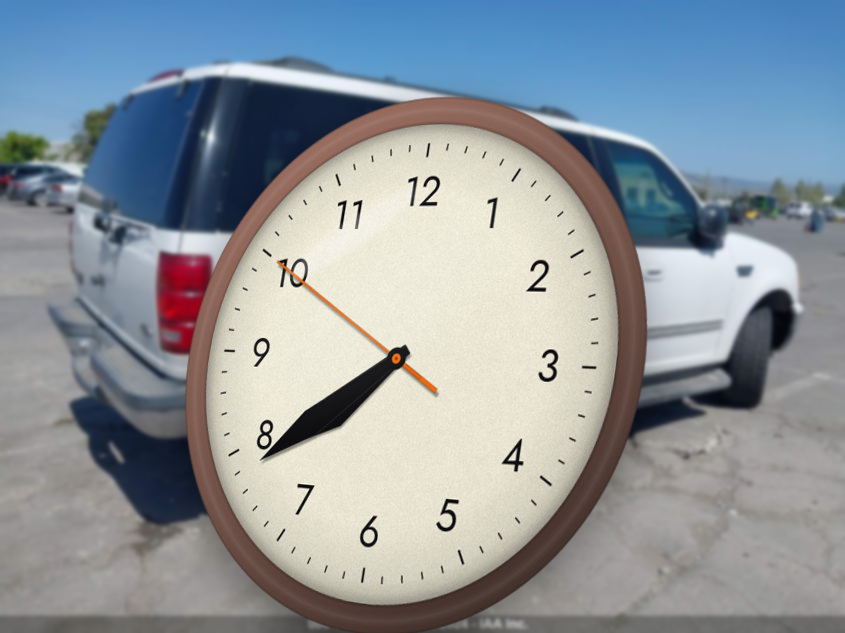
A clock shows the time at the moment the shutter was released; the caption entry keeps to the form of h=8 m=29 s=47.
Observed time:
h=7 m=38 s=50
